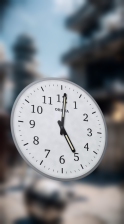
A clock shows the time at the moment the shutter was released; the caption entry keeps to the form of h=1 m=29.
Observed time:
h=5 m=1
